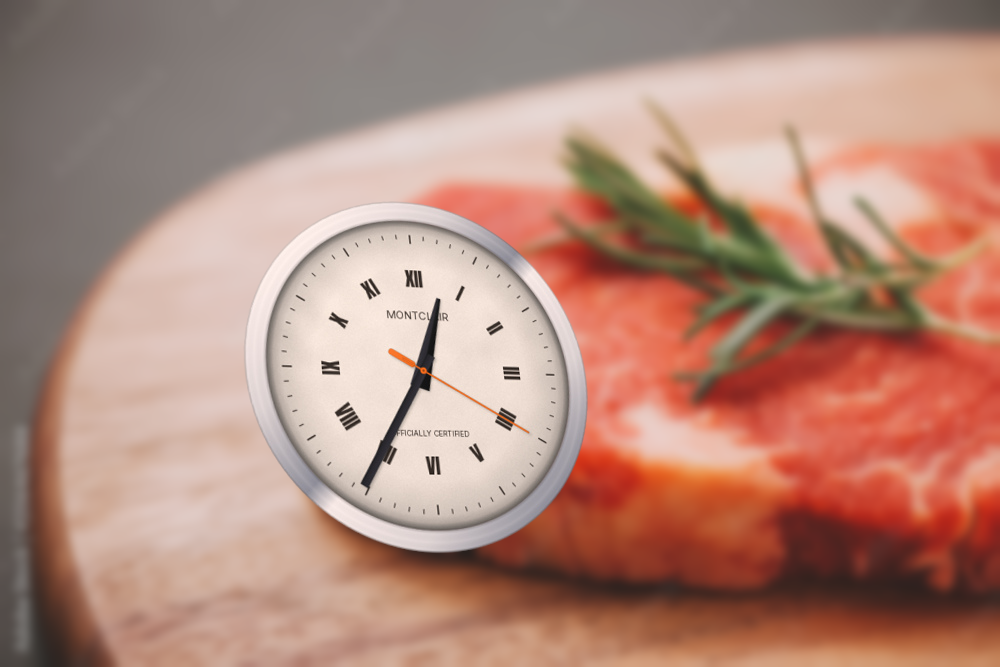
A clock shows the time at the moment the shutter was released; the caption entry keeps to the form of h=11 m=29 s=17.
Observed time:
h=12 m=35 s=20
